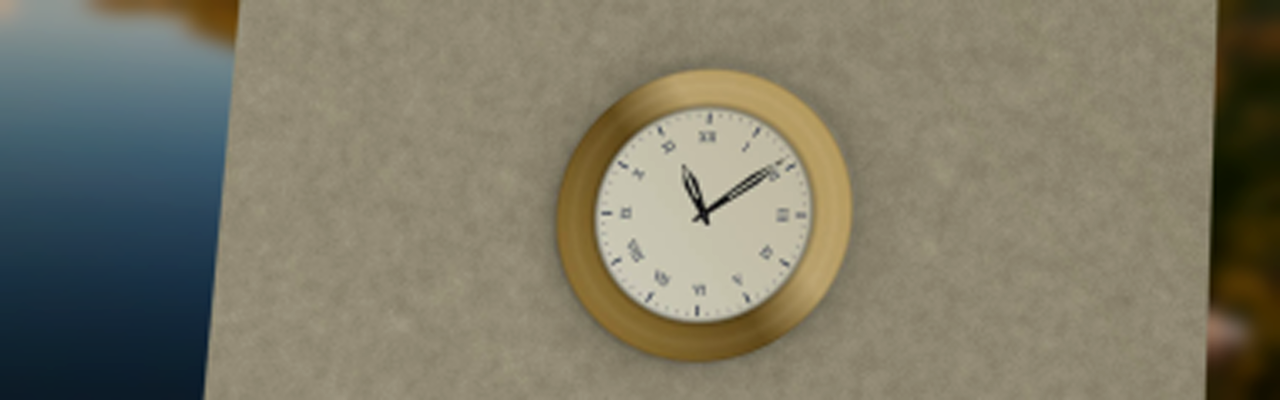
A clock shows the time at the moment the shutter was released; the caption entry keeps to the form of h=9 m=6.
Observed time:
h=11 m=9
